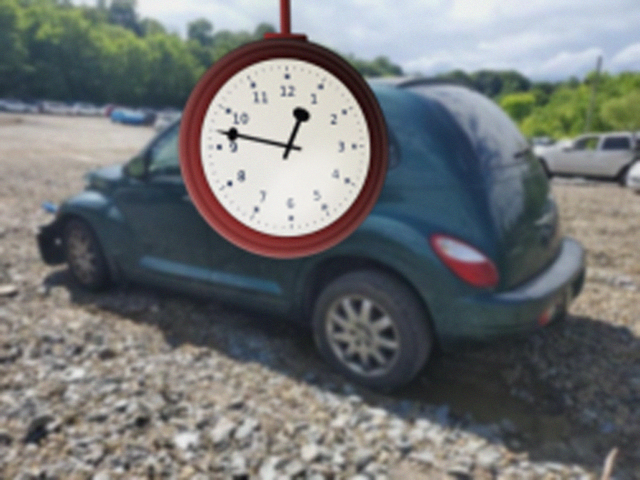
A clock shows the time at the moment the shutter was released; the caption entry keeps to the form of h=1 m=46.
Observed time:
h=12 m=47
